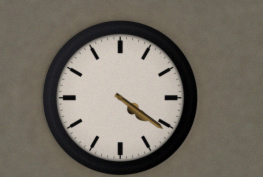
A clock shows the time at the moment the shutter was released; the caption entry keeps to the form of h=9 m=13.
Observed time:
h=4 m=21
